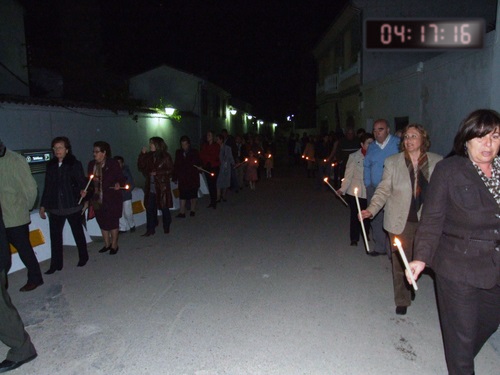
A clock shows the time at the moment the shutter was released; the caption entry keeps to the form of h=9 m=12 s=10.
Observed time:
h=4 m=17 s=16
